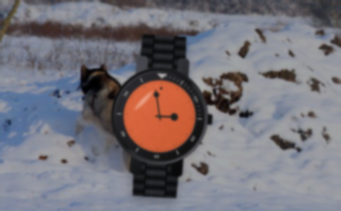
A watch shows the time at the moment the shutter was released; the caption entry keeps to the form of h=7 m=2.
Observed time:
h=2 m=58
